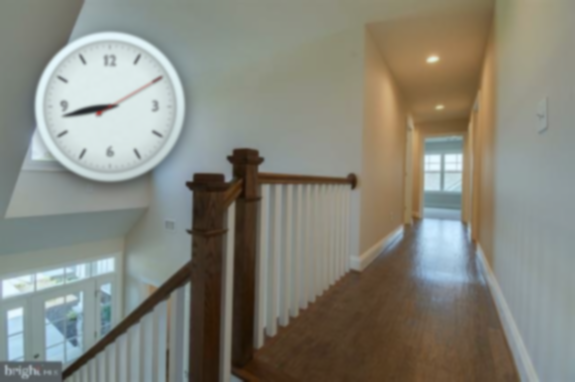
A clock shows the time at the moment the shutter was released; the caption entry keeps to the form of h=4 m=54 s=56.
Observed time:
h=8 m=43 s=10
